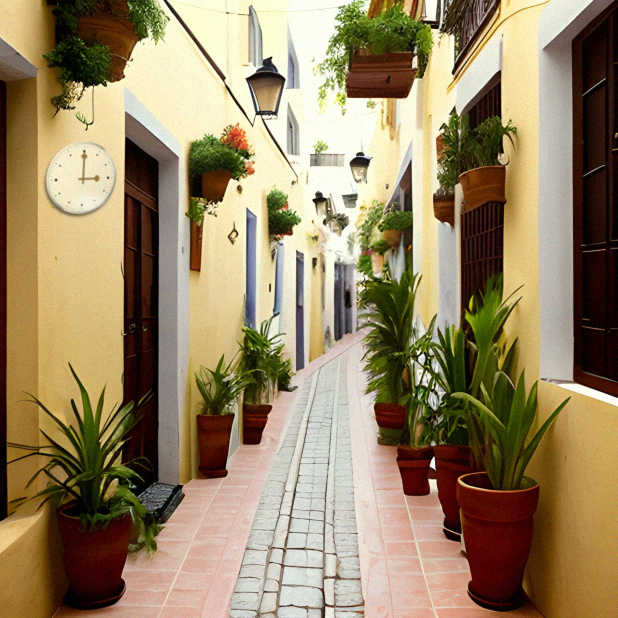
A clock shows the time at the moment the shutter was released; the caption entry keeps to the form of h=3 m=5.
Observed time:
h=3 m=0
